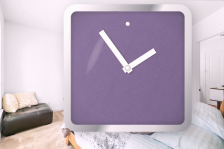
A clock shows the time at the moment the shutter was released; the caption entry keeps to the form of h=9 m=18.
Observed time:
h=1 m=54
